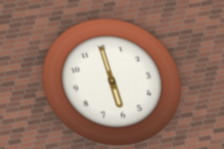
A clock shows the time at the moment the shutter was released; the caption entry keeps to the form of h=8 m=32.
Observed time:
h=6 m=0
